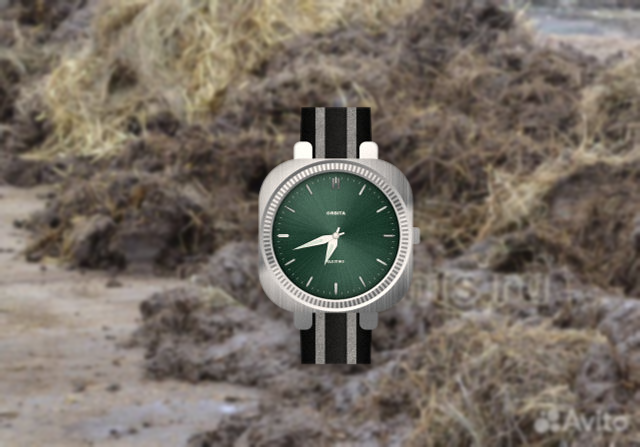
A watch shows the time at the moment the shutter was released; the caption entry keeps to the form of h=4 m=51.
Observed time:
h=6 m=42
